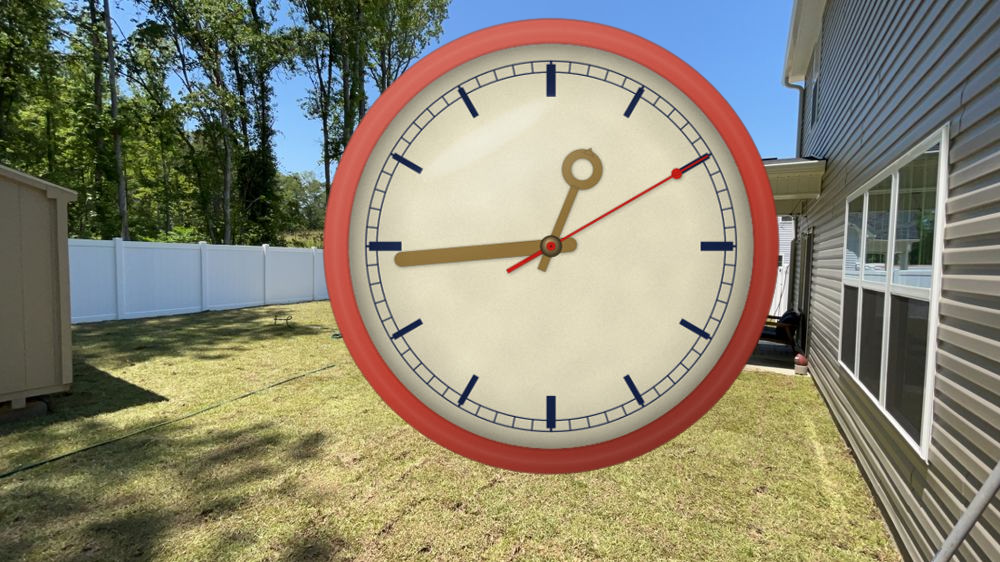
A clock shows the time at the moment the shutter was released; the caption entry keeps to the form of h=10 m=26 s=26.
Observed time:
h=12 m=44 s=10
